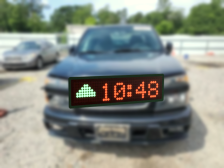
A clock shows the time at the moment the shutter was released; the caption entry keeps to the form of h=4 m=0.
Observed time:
h=10 m=48
